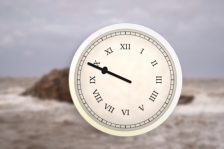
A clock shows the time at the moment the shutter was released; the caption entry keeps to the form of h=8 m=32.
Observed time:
h=9 m=49
